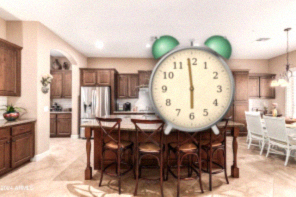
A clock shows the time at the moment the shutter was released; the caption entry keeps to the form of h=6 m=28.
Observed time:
h=5 m=59
